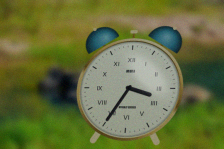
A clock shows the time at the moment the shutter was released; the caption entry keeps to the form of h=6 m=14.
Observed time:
h=3 m=35
